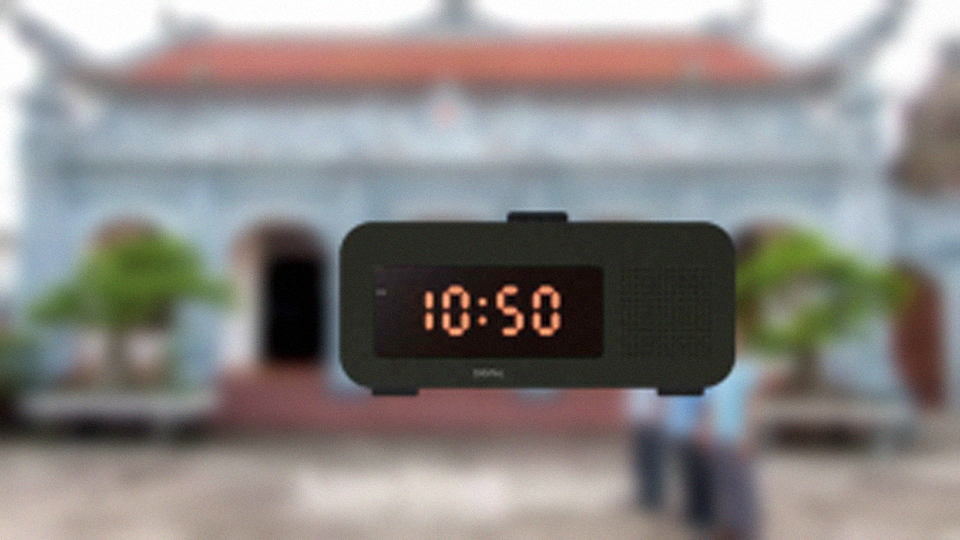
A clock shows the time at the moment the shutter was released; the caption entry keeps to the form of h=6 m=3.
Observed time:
h=10 m=50
